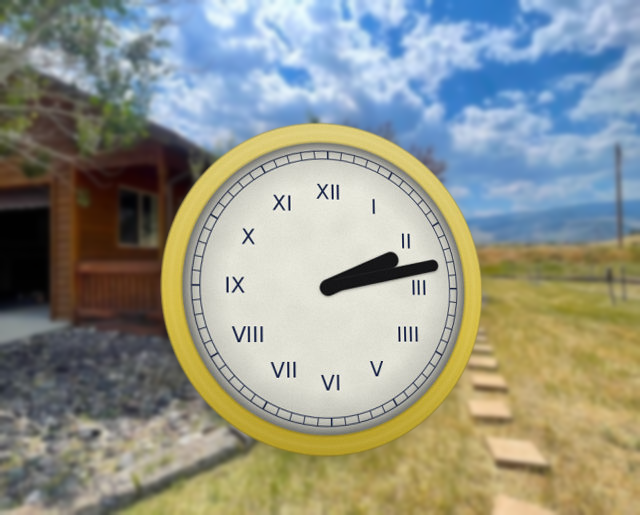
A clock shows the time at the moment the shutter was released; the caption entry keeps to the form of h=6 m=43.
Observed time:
h=2 m=13
